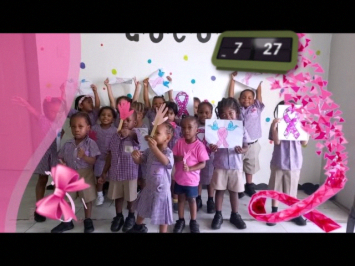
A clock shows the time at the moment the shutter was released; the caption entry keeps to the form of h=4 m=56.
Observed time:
h=7 m=27
